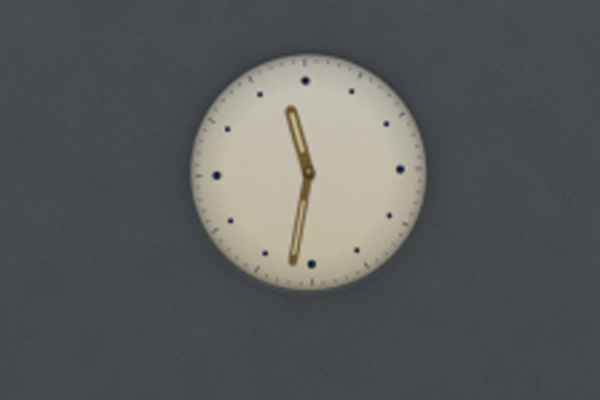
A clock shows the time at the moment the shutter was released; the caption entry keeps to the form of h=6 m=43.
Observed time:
h=11 m=32
